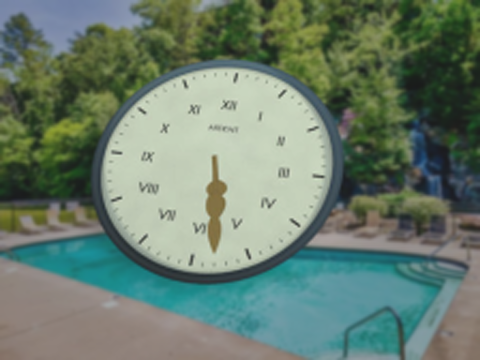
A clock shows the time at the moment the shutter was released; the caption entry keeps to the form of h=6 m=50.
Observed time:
h=5 m=28
